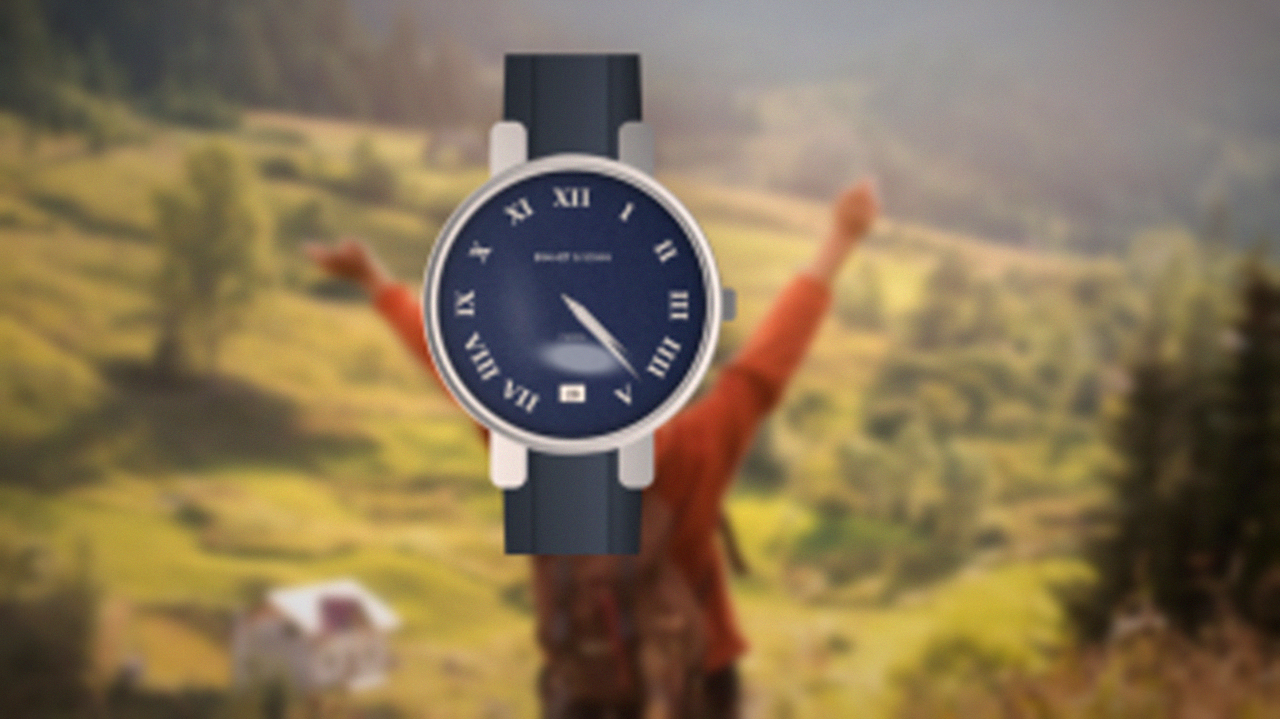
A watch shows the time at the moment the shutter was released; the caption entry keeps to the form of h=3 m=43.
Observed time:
h=4 m=23
